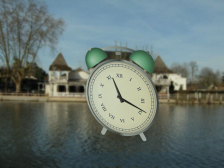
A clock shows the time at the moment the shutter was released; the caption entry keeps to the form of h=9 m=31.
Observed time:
h=11 m=19
